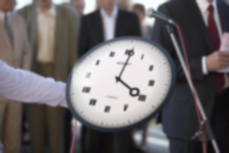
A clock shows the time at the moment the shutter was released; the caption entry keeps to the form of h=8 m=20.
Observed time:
h=4 m=1
